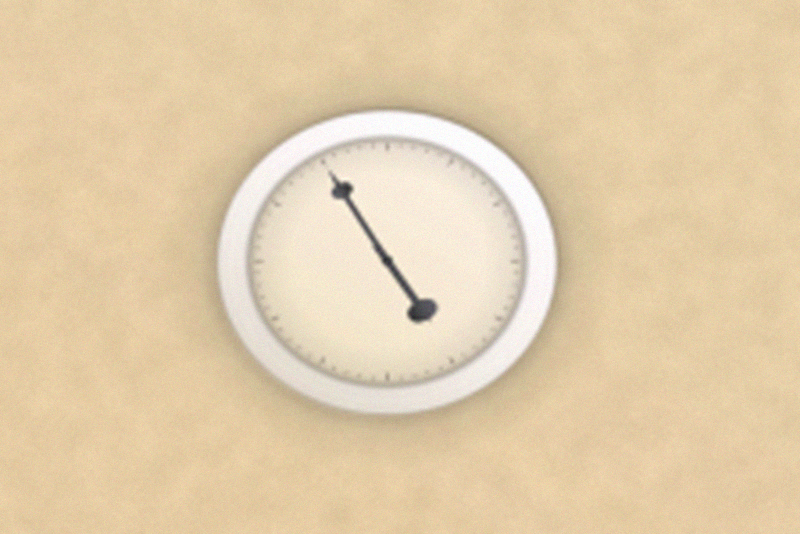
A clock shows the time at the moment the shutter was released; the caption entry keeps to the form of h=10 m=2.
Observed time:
h=4 m=55
